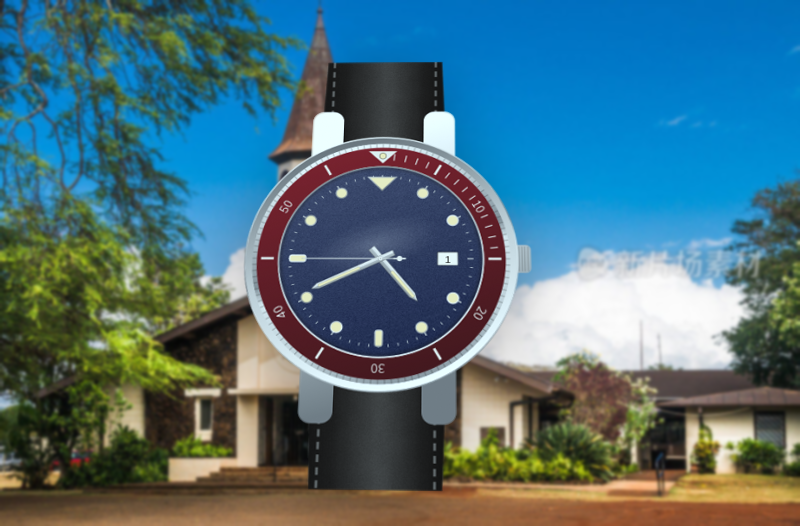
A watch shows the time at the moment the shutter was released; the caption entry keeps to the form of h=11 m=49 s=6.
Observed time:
h=4 m=40 s=45
